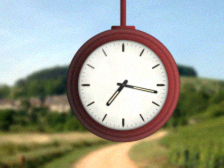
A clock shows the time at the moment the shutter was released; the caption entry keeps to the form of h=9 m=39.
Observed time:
h=7 m=17
